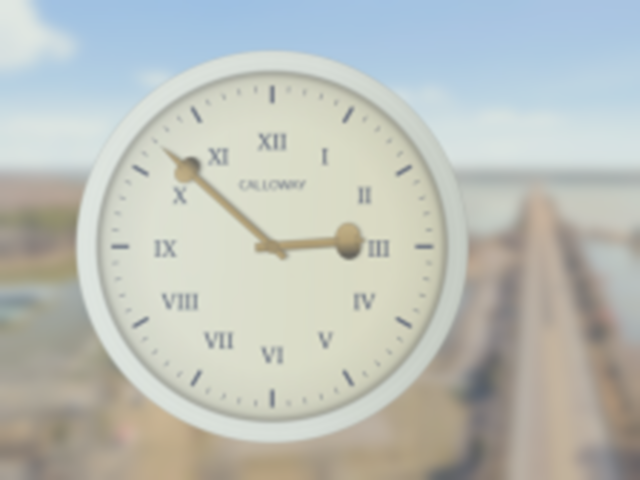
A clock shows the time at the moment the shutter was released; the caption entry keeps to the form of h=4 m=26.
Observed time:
h=2 m=52
